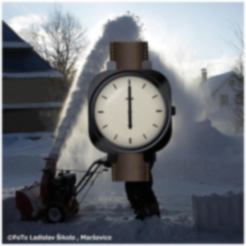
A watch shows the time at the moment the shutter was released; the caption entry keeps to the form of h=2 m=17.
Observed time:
h=6 m=0
